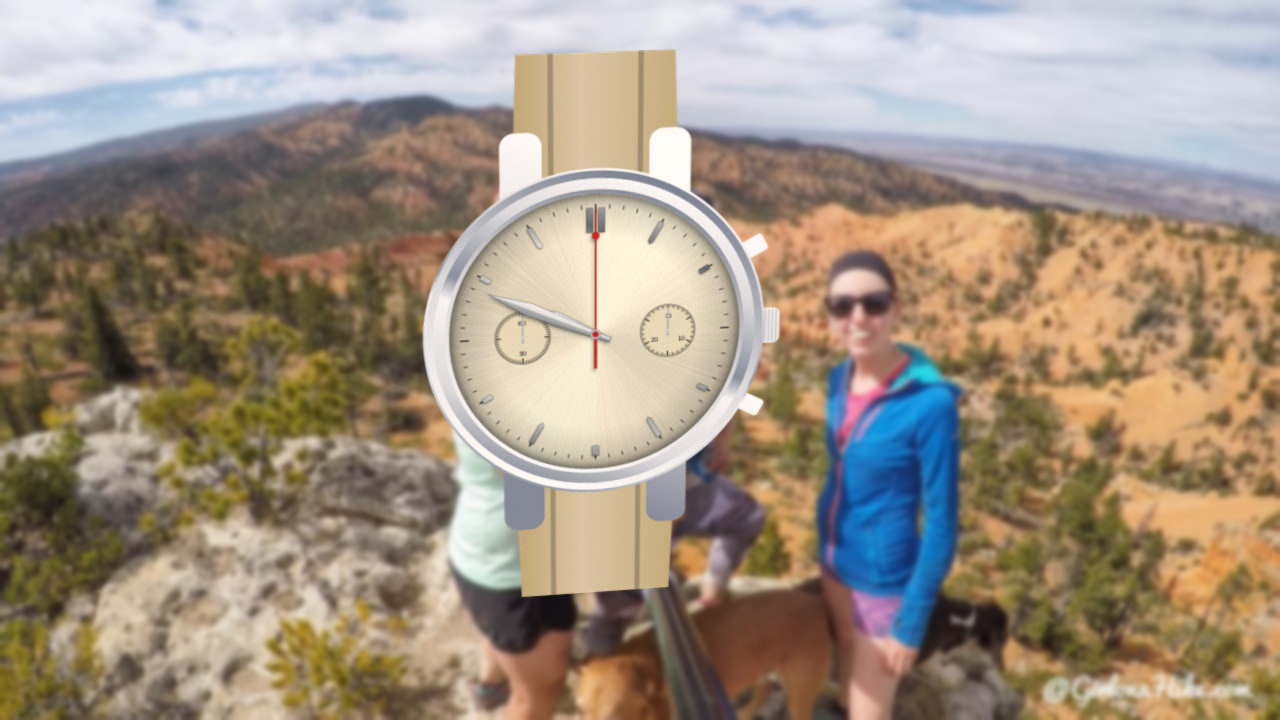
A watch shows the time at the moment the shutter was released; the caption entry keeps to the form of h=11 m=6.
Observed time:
h=9 m=49
